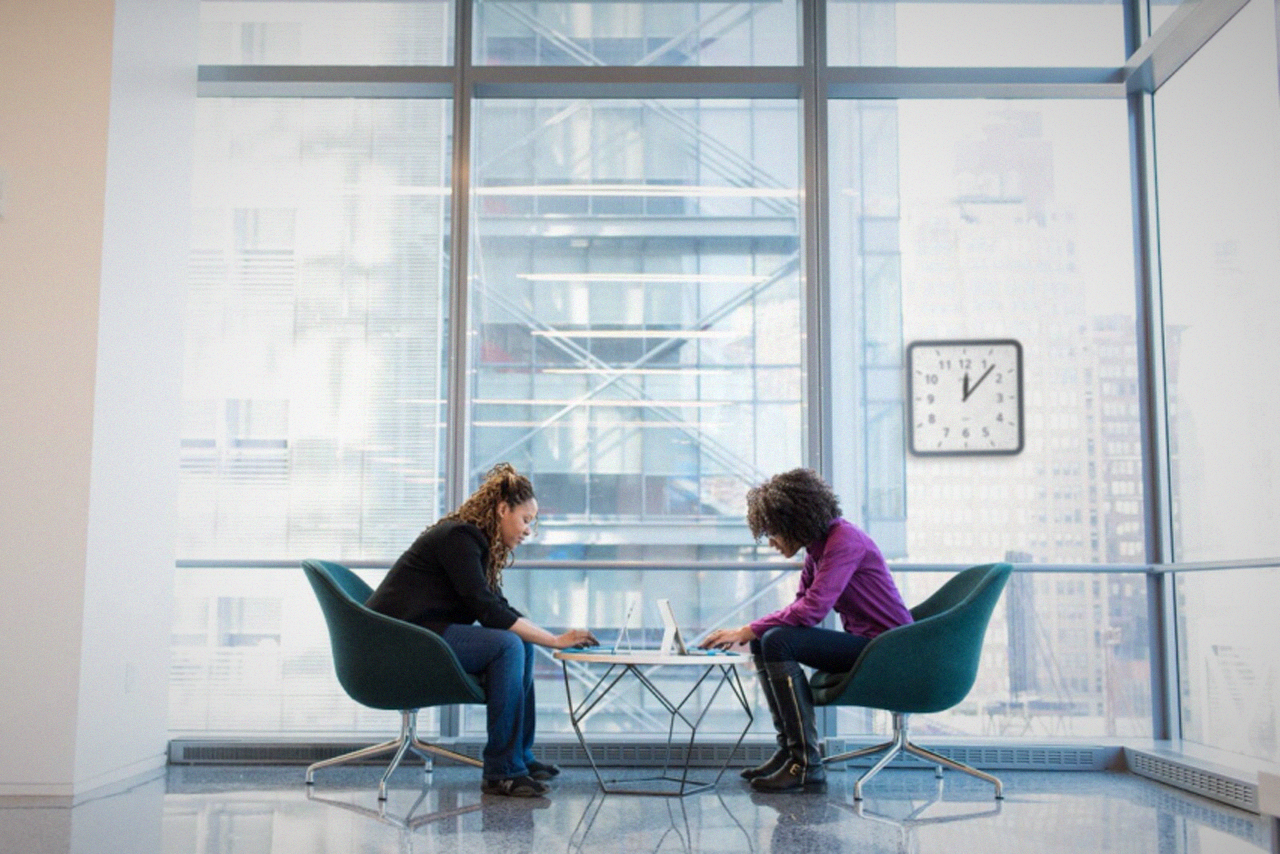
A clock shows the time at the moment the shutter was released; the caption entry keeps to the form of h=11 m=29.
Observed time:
h=12 m=7
